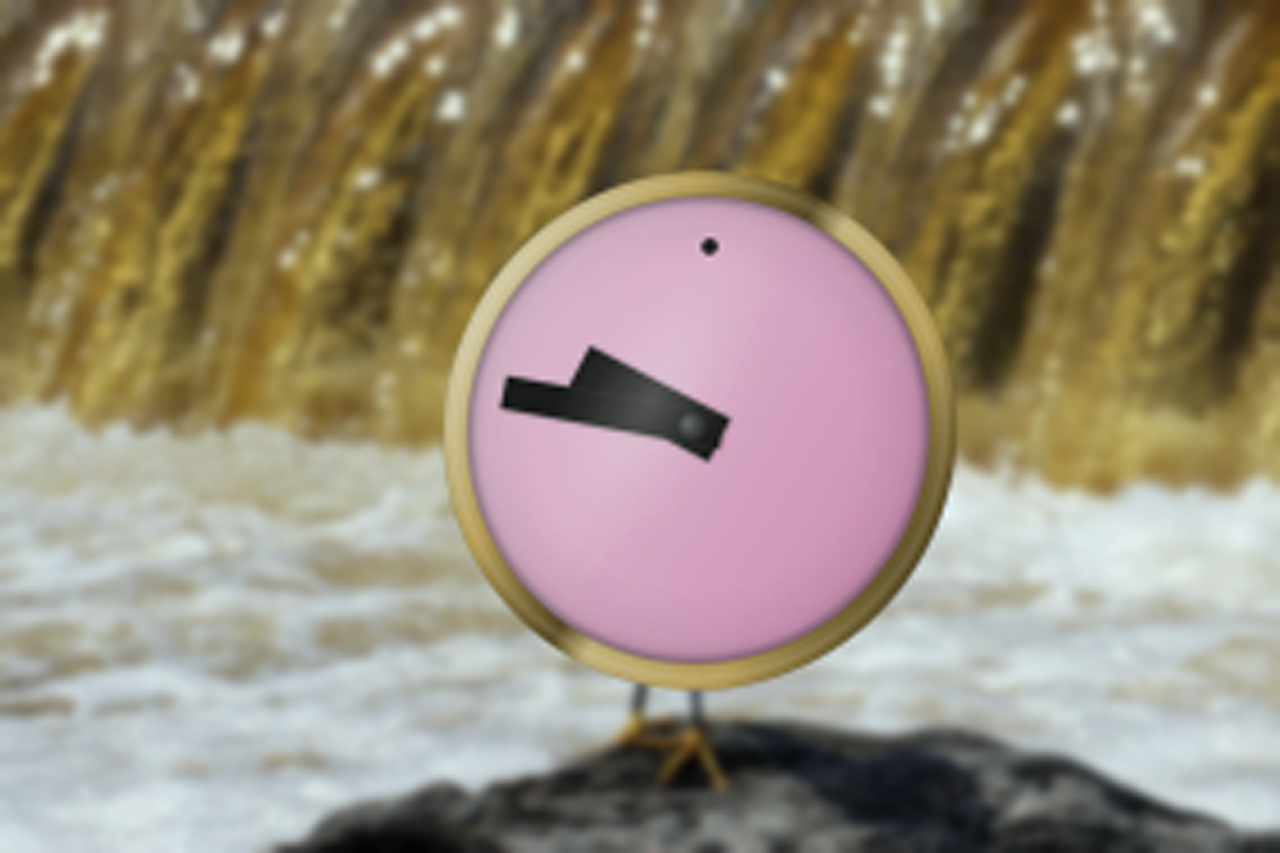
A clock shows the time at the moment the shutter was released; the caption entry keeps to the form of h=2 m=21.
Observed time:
h=9 m=46
